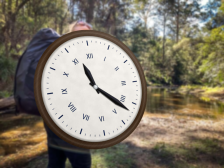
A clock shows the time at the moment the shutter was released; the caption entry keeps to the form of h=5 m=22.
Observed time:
h=11 m=22
